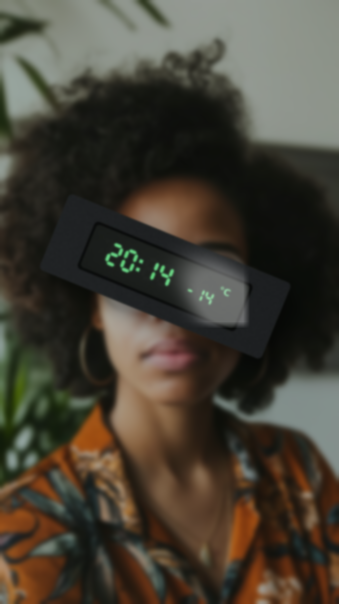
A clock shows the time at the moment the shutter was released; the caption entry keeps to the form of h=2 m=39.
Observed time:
h=20 m=14
